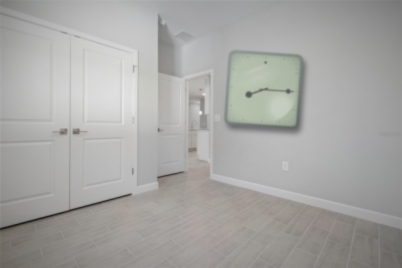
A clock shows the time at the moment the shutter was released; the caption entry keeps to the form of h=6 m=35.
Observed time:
h=8 m=15
